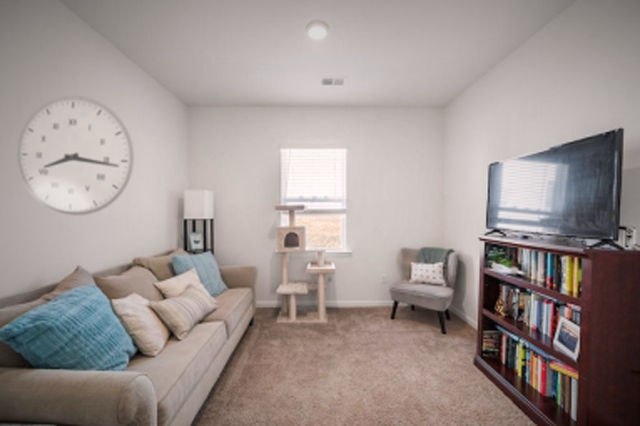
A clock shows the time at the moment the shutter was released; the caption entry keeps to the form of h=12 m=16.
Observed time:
h=8 m=16
